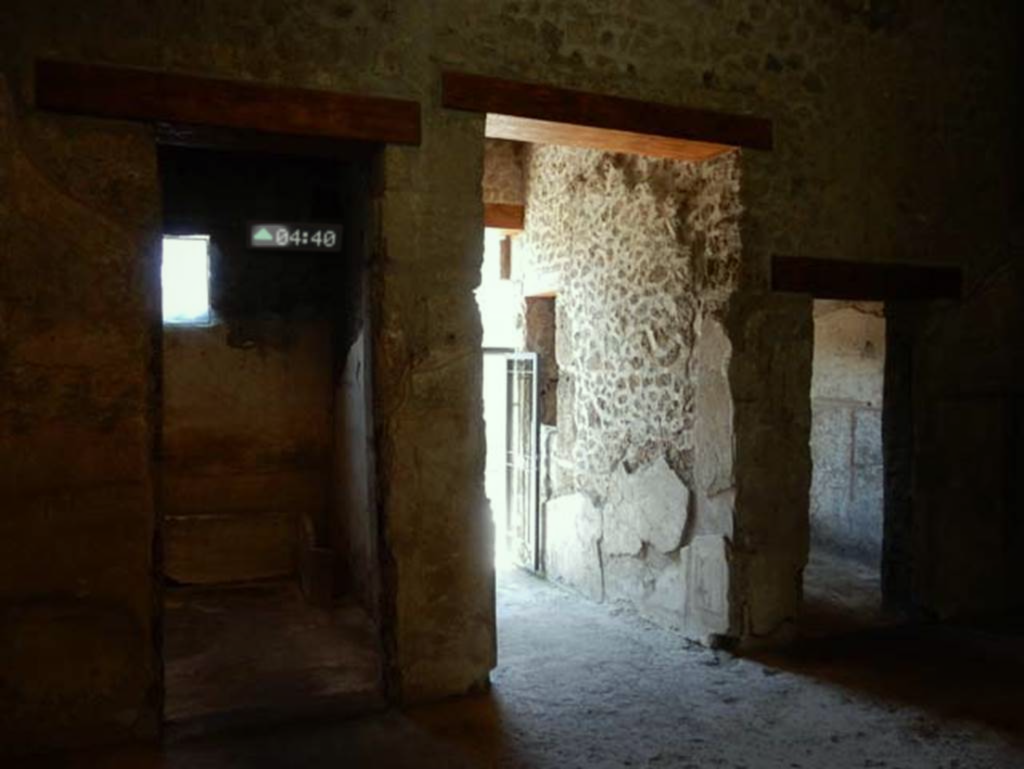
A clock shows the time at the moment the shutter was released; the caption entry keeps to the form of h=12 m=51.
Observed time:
h=4 m=40
